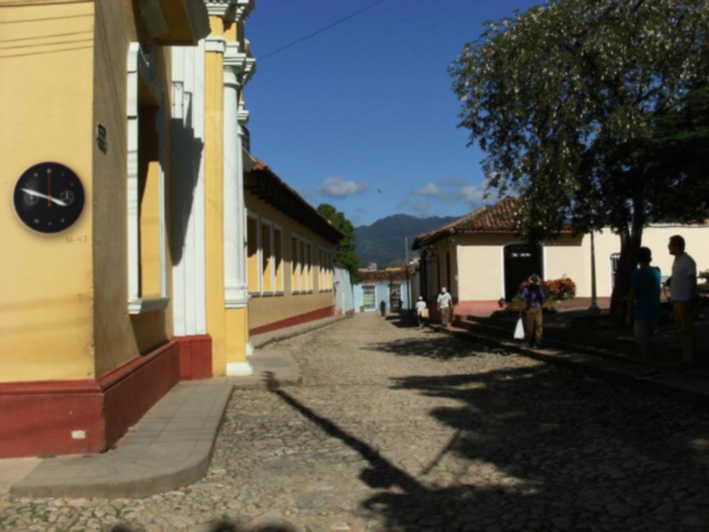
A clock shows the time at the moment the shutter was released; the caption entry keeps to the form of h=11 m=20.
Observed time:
h=3 m=48
